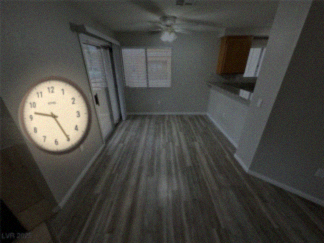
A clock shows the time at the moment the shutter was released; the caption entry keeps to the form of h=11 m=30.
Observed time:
h=9 m=25
